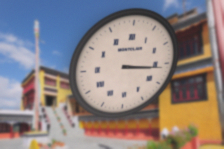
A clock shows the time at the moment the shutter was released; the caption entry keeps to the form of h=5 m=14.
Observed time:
h=3 m=16
